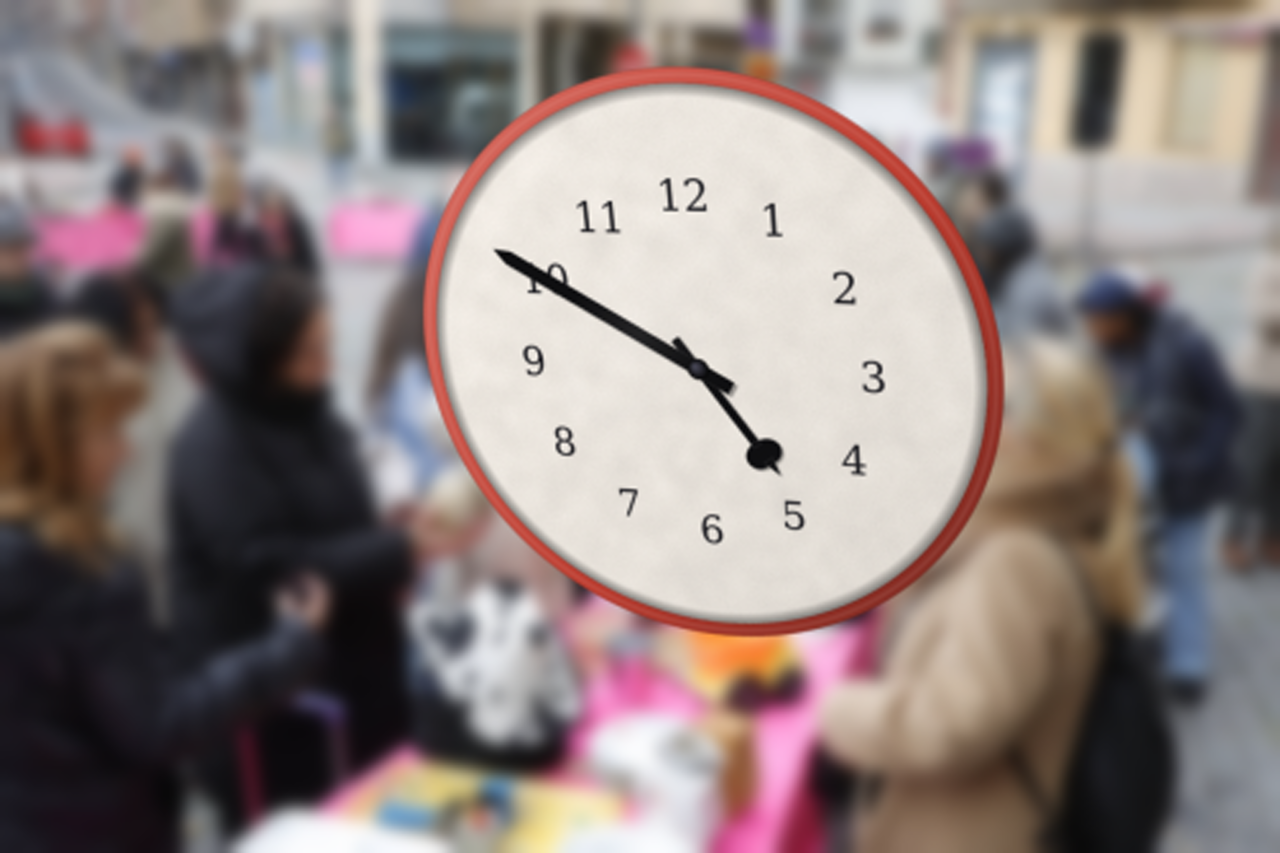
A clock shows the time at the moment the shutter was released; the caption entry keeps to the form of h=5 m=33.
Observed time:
h=4 m=50
